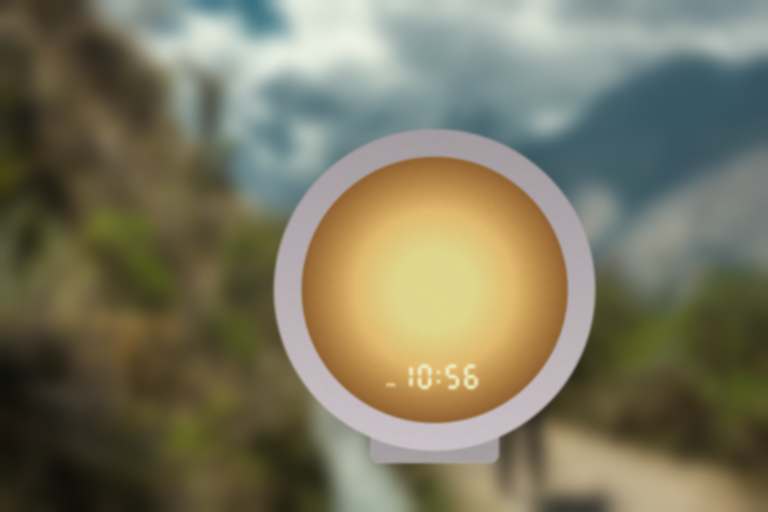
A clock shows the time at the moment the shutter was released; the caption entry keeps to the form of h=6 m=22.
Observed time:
h=10 m=56
